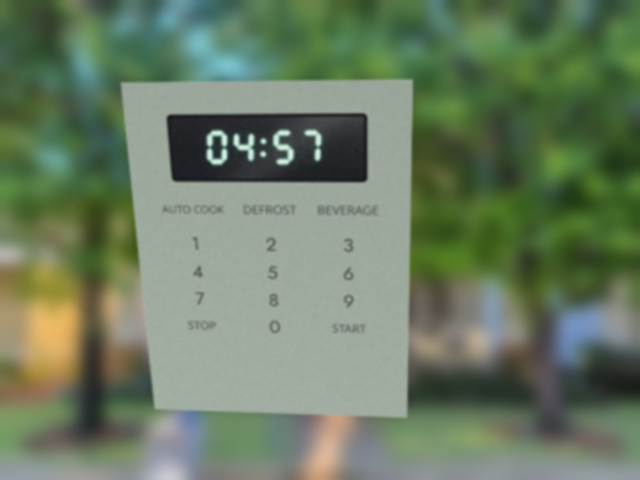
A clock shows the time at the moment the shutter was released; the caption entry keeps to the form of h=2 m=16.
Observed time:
h=4 m=57
